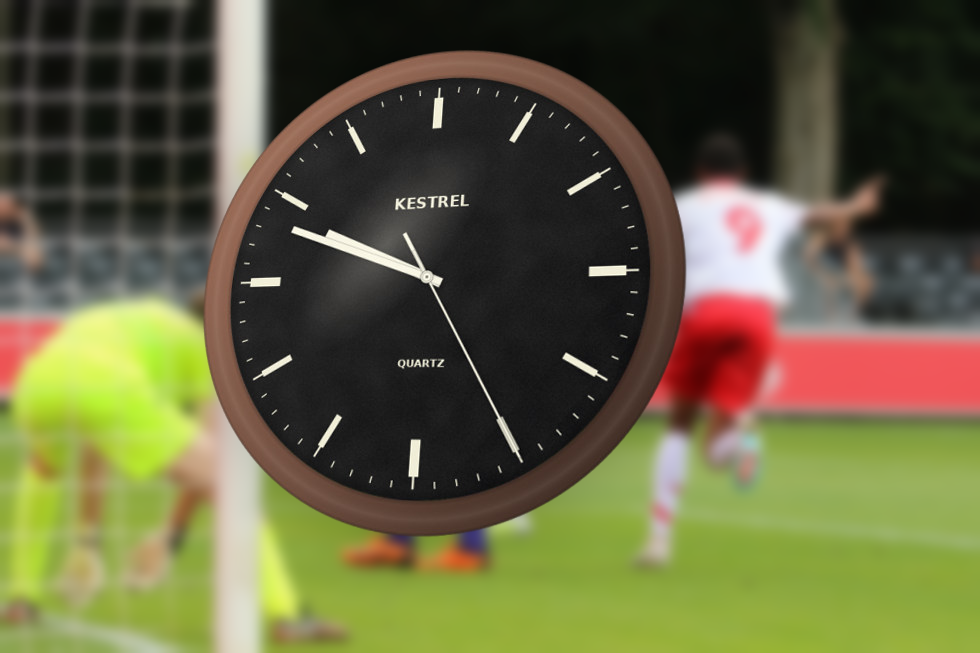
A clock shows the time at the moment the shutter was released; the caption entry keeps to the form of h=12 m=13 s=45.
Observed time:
h=9 m=48 s=25
